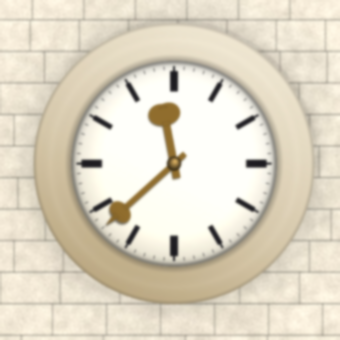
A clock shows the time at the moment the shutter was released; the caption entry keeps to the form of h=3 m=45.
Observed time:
h=11 m=38
